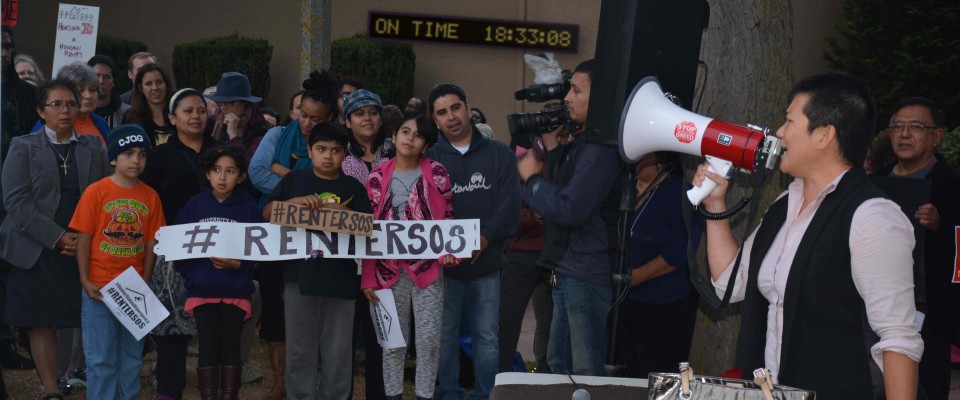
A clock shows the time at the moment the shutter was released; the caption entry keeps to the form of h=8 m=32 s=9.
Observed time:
h=18 m=33 s=8
